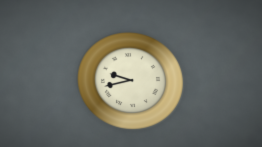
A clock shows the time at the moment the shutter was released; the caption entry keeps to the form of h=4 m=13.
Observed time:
h=9 m=43
